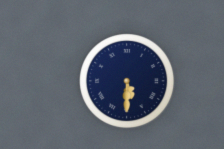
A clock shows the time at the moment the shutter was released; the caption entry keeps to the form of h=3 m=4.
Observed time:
h=5 m=30
